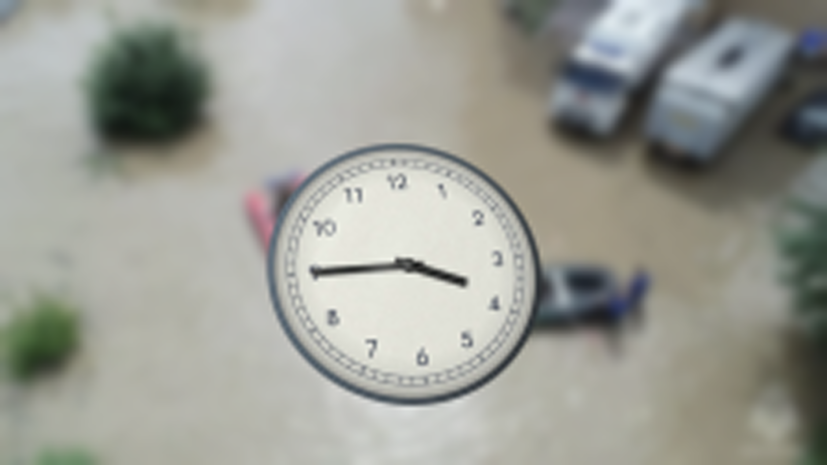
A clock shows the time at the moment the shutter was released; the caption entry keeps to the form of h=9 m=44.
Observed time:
h=3 m=45
